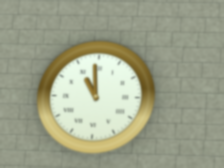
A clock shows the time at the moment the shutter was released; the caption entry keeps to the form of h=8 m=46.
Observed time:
h=10 m=59
